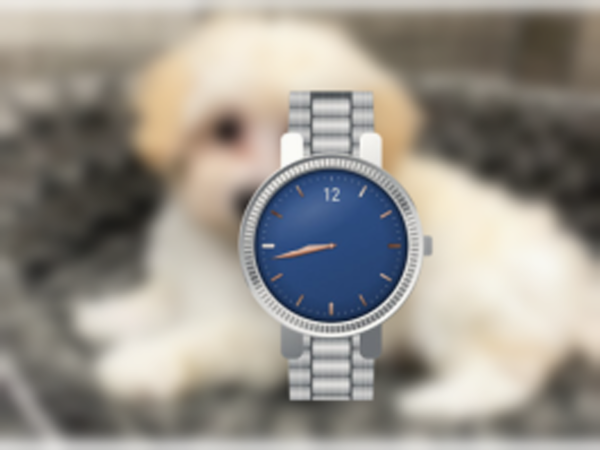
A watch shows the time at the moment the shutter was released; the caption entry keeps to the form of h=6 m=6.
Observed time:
h=8 m=43
